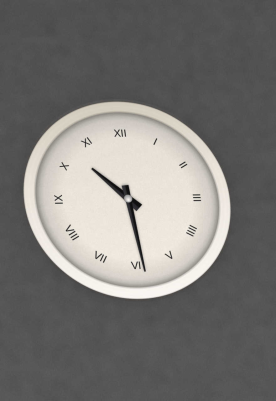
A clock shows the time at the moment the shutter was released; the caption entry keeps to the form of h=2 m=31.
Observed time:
h=10 m=29
